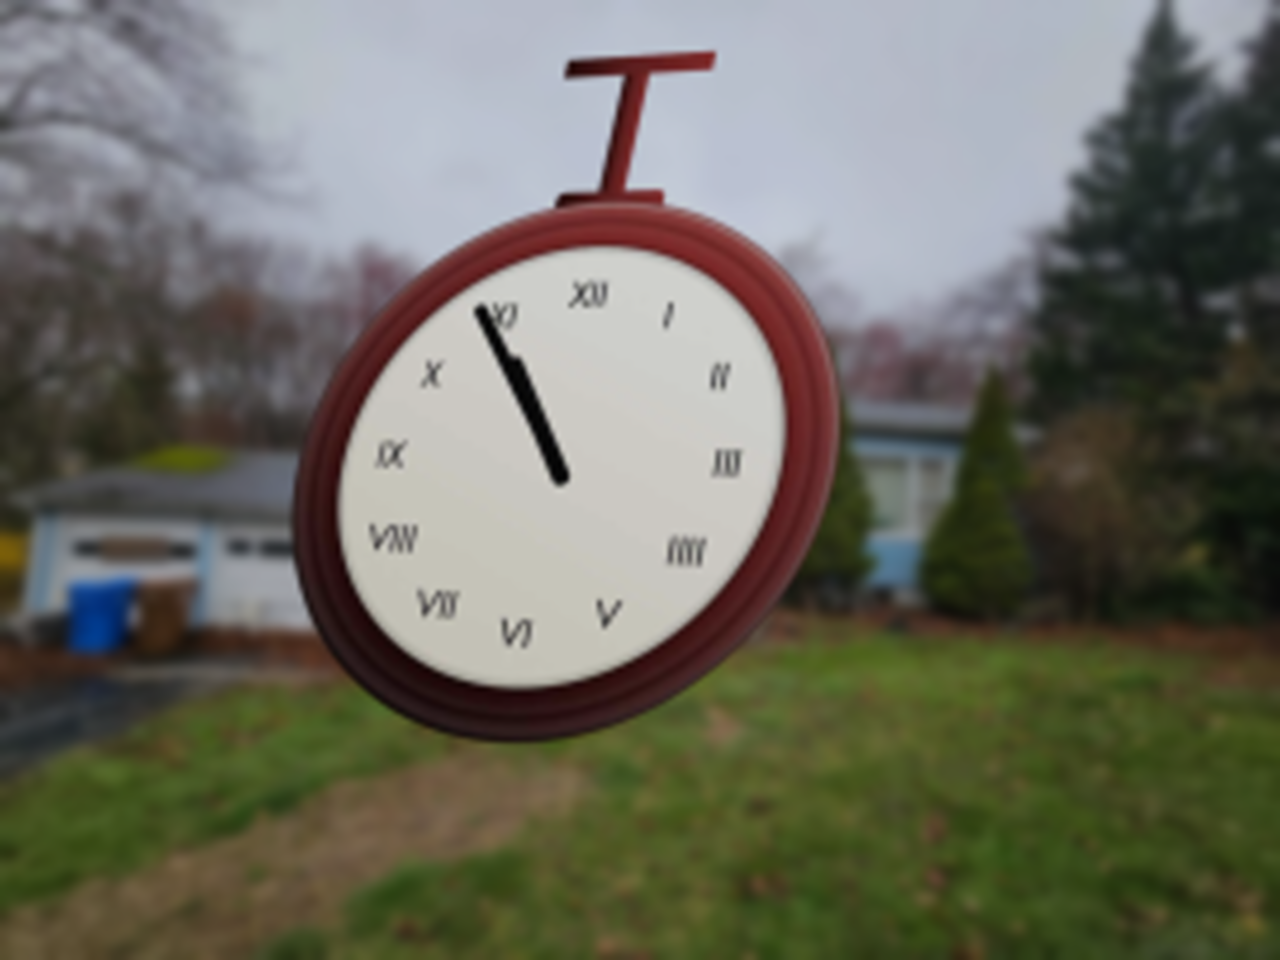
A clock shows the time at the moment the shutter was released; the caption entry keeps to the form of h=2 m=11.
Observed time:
h=10 m=54
